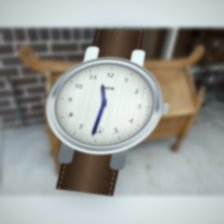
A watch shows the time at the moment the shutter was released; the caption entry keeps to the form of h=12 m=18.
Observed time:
h=11 m=31
